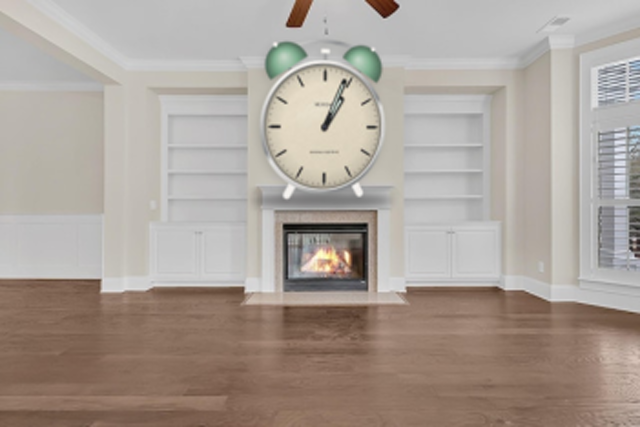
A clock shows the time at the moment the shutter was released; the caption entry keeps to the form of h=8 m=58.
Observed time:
h=1 m=4
